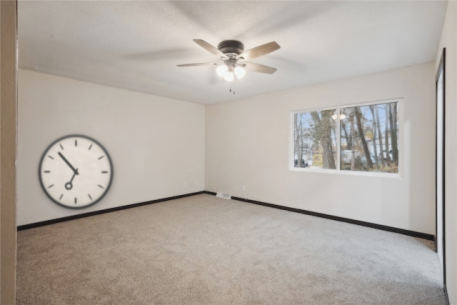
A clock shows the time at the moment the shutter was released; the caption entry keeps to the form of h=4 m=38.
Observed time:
h=6 m=53
